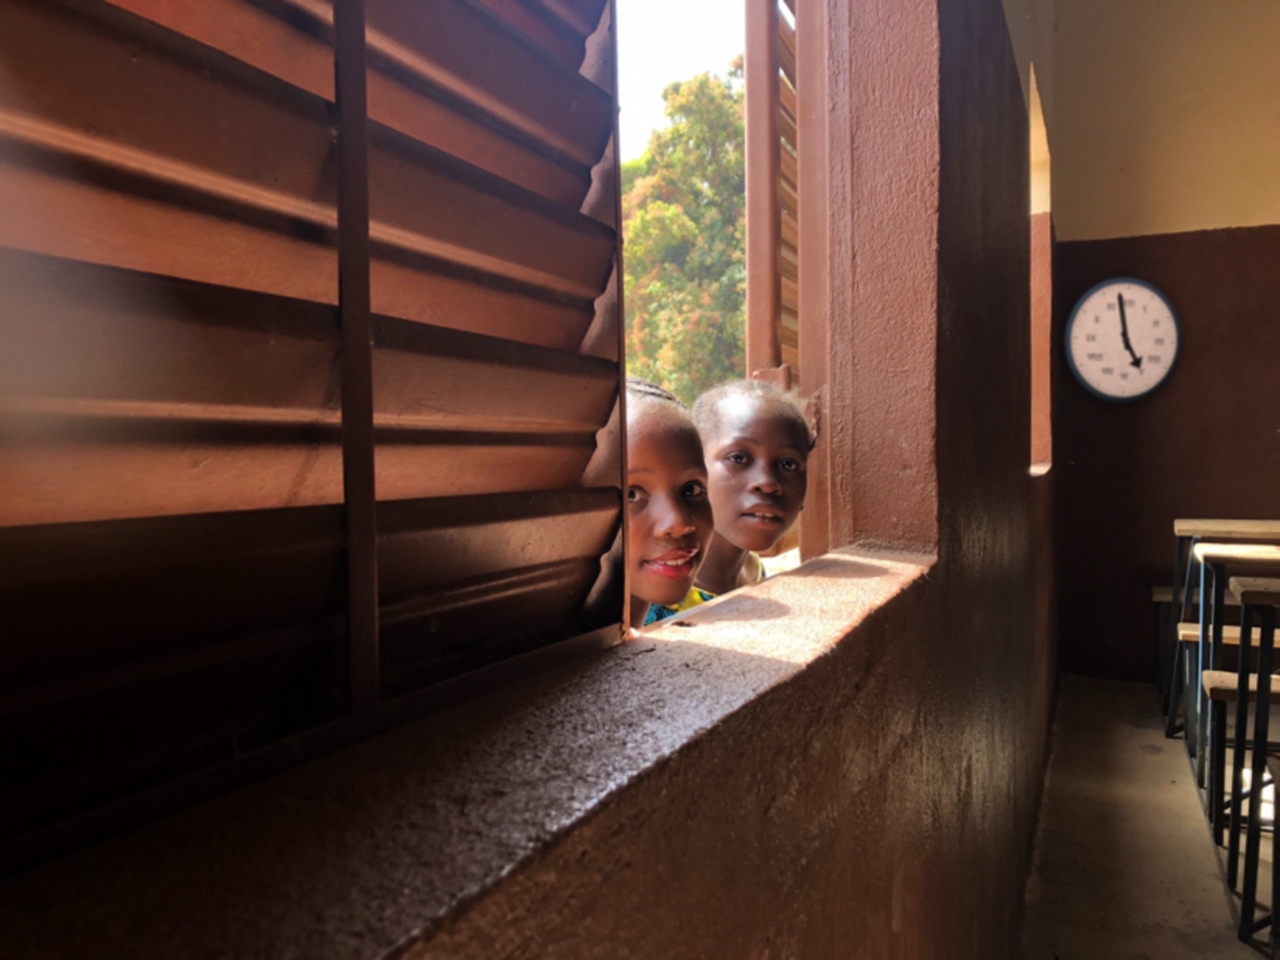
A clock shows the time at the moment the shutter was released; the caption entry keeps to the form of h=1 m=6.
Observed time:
h=4 m=58
